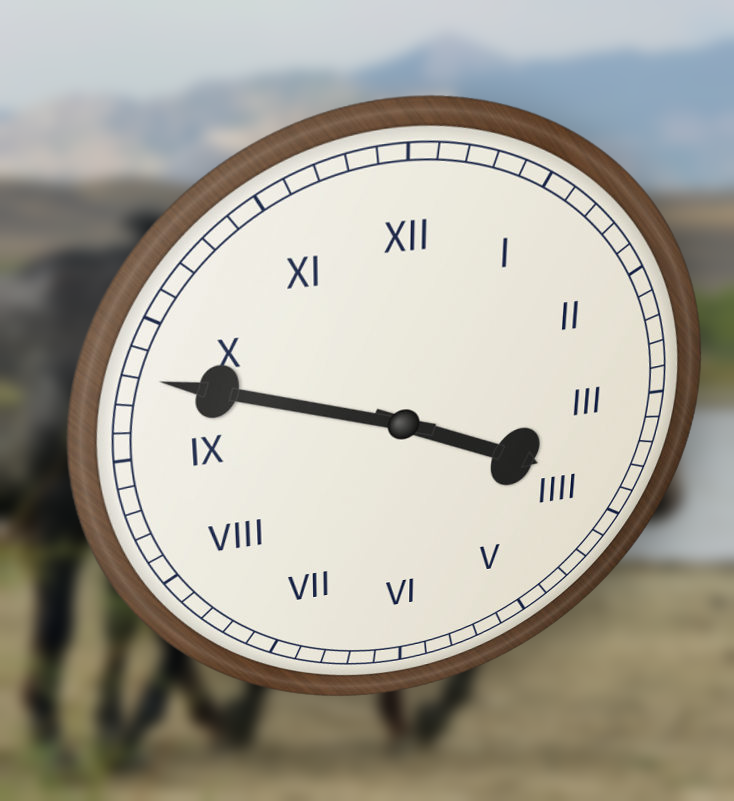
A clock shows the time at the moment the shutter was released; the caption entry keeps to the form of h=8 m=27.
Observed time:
h=3 m=48
